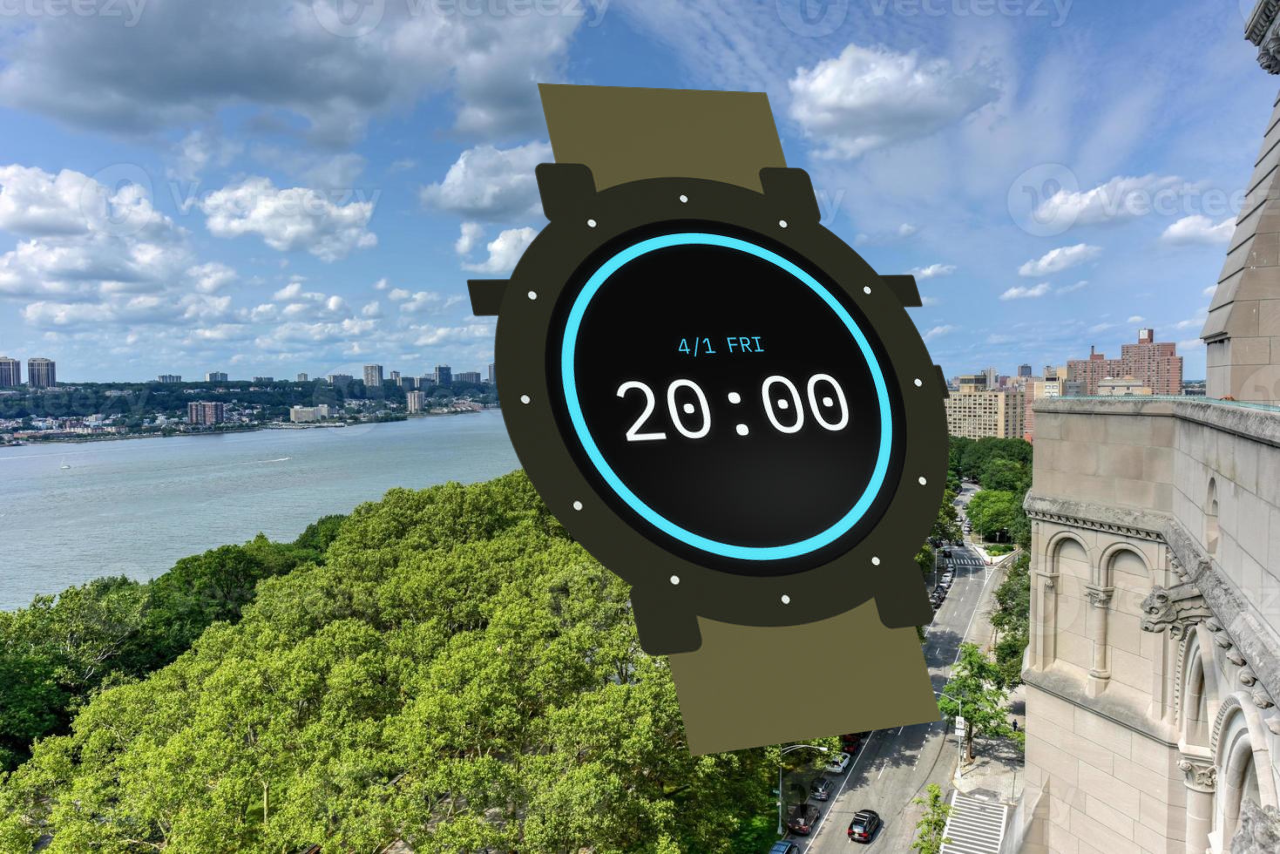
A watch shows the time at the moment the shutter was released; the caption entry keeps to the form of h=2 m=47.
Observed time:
h=20 m=0
